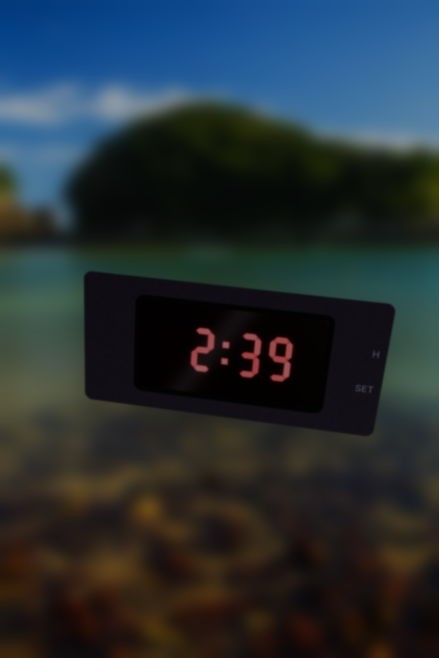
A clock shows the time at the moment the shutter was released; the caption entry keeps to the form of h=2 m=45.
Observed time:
h=2 m=39
